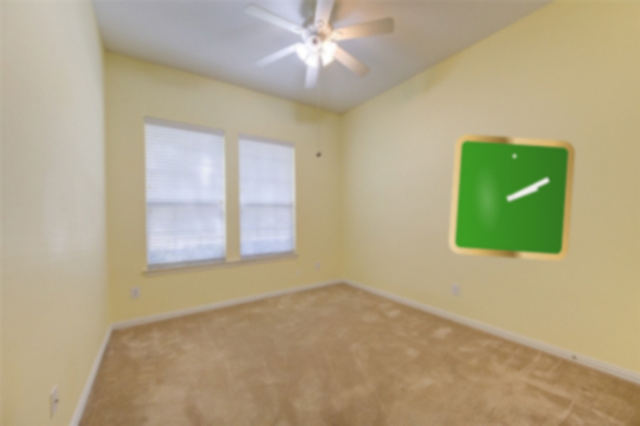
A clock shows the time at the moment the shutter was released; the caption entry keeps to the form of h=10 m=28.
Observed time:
h=2 m=10
